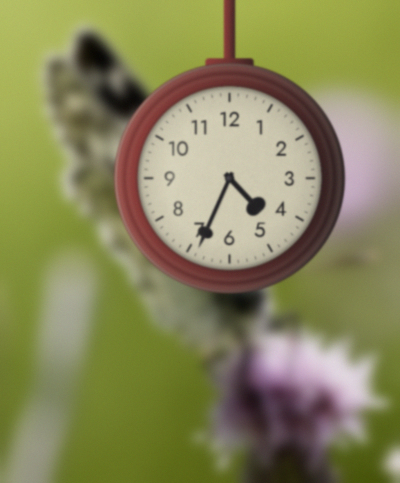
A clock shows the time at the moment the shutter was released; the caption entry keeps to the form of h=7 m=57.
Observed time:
h=4 m=34
